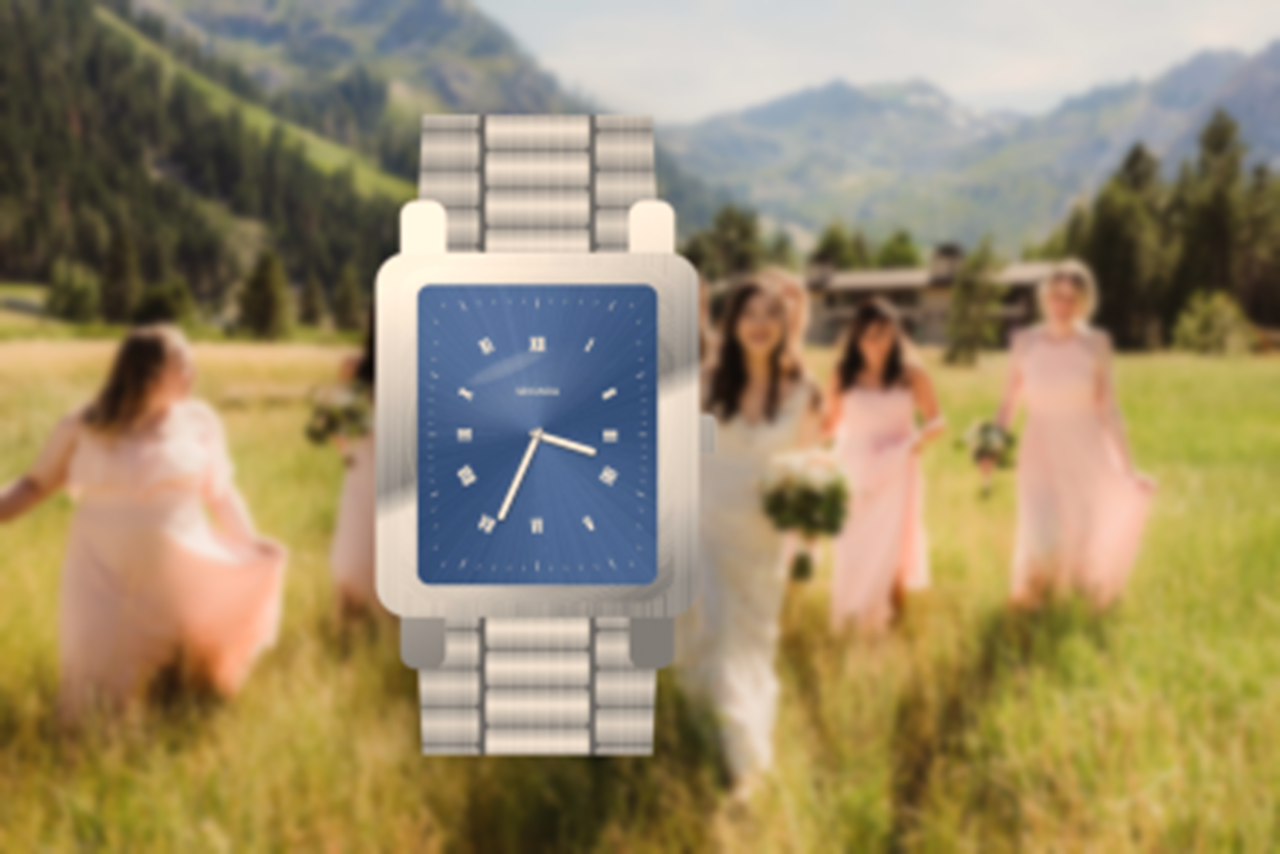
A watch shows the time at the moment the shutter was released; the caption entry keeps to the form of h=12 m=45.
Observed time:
h=3 m=34
